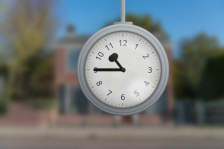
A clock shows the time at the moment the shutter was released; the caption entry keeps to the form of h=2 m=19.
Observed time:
h=10 m=45
